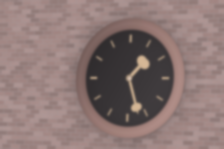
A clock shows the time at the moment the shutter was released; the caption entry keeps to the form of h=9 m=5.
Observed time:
h=1 m=27
